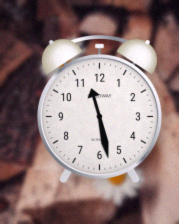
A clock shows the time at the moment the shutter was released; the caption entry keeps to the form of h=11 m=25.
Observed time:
h=11 m=28
